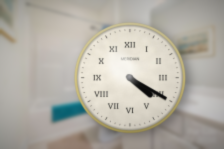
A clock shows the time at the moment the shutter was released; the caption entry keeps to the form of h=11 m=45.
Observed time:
h=4 m=20
